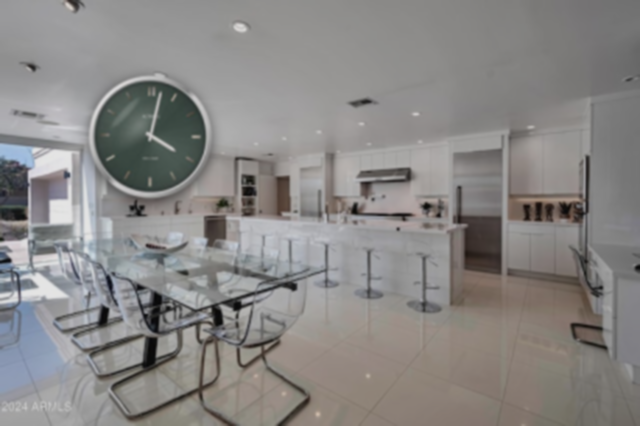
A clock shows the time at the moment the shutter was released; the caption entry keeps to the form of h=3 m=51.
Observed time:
h=4 m=2
